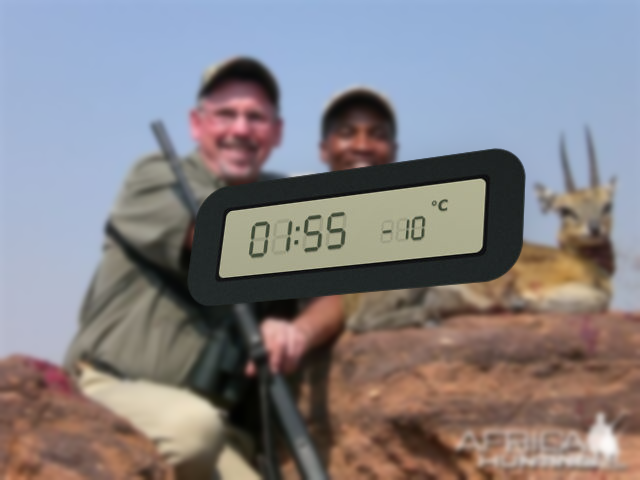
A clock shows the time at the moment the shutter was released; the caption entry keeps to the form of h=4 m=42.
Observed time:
h=1 m=55
